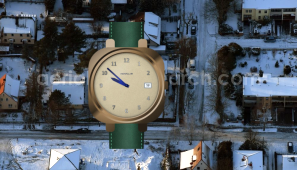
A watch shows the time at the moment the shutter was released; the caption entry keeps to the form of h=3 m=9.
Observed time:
h=9 m=52
